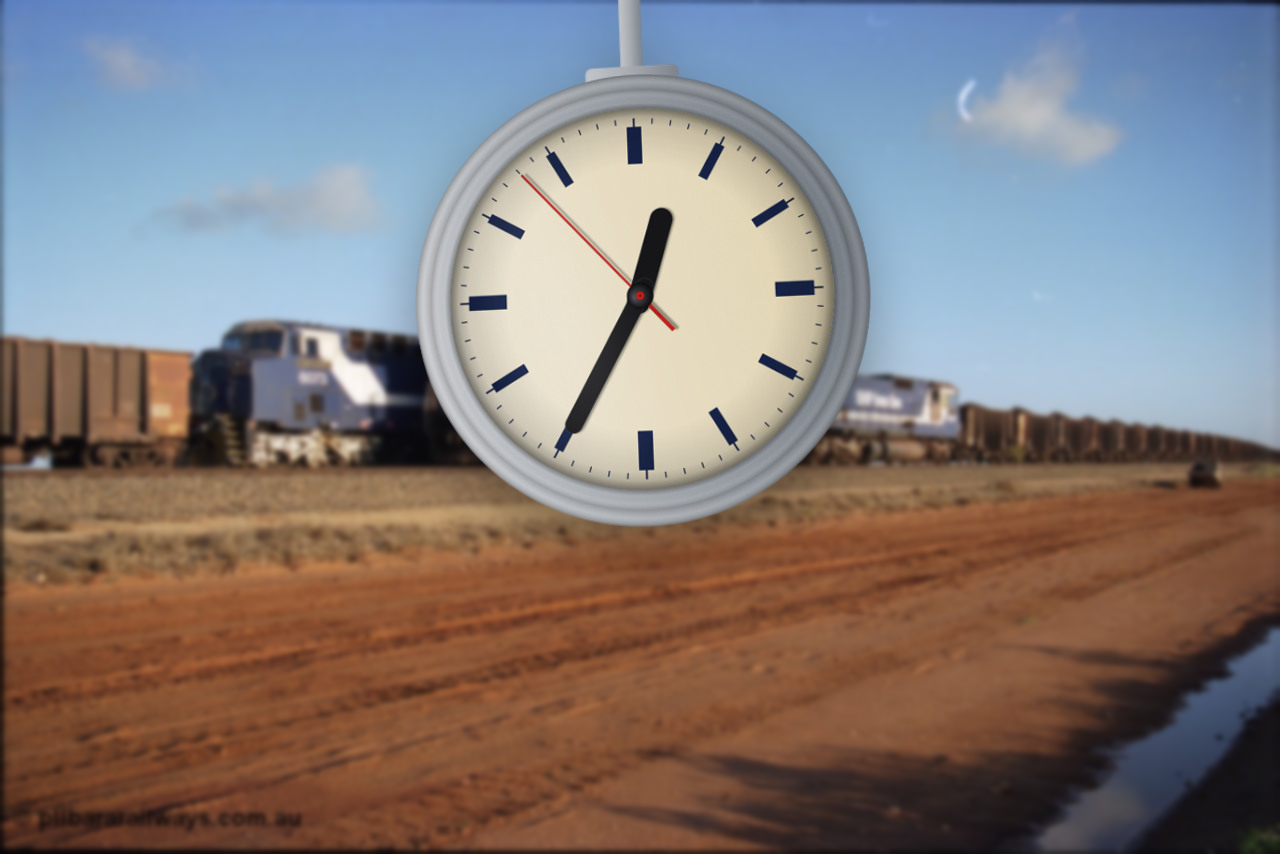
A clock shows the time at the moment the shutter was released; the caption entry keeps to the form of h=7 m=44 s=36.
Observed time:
h=12 m=34 s=53
